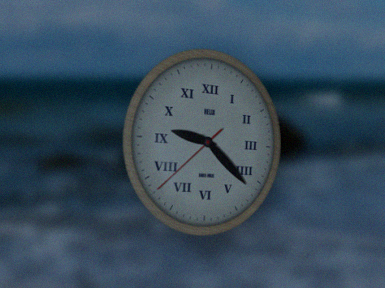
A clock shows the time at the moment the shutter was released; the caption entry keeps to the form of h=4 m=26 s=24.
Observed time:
h=9 m=21 s=38
